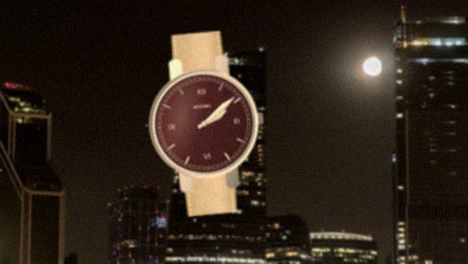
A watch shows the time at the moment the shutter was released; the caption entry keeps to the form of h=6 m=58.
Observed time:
h=2 m=9
